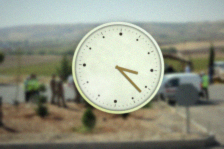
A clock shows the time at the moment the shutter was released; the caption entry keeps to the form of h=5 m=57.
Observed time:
h=3 m=22
